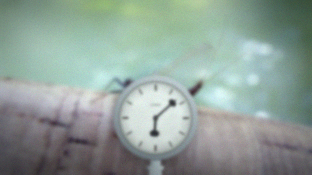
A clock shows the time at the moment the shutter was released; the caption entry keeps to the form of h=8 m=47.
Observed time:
h=6 m=8
